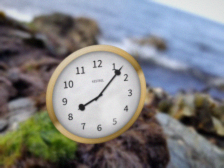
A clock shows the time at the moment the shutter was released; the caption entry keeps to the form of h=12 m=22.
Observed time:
h=8 m=7
